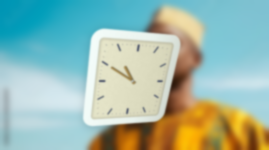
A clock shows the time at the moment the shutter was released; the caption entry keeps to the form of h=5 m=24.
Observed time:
h=10 m=50
